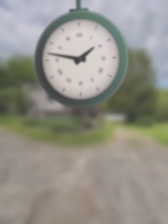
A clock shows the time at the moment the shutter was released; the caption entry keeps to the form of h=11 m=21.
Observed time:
h=1 m=47
